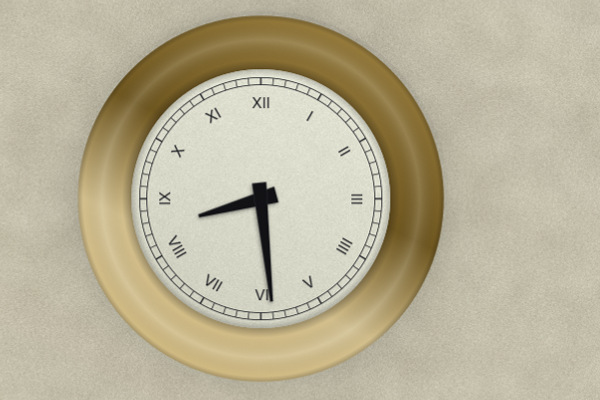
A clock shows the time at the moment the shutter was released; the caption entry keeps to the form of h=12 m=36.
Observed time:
h=8 m=29
